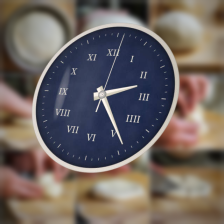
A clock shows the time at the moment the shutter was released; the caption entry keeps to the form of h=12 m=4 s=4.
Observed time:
h=2 m=24 s=1
